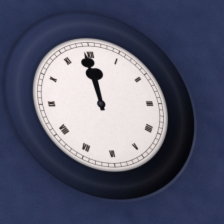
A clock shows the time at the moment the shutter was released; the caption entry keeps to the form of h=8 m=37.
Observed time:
h=11 m=59
